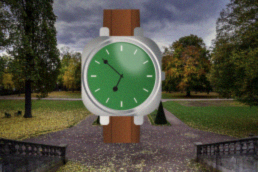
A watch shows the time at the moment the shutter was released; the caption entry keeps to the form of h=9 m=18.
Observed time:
h=6 m=52
